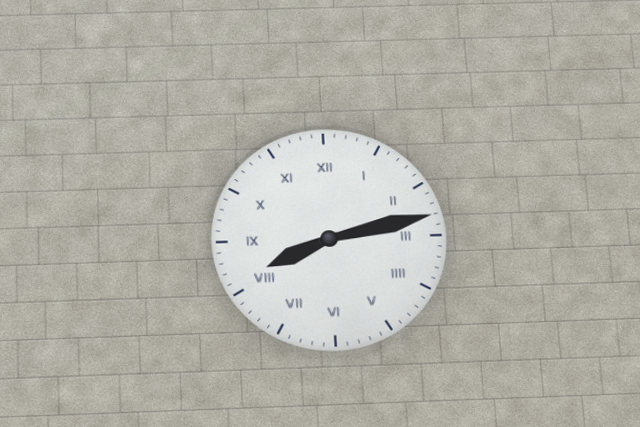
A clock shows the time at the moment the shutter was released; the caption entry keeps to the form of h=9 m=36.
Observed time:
h=8 m=13
